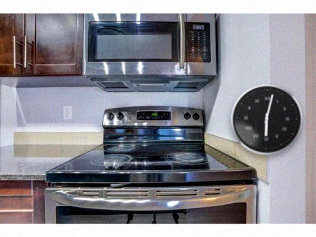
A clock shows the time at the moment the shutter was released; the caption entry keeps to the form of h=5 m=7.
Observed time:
h=6 m=2
